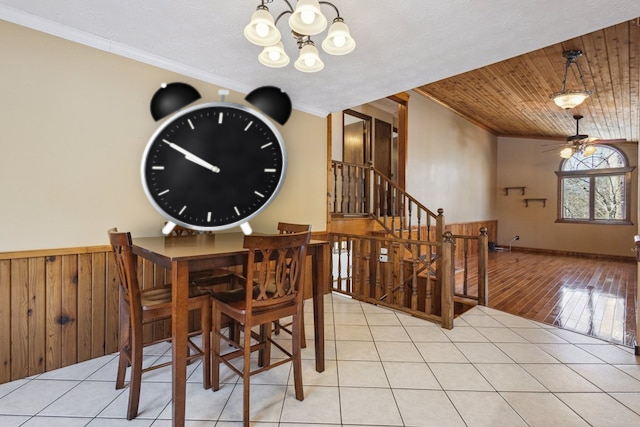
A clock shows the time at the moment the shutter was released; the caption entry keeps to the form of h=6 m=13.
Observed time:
h=9 m=50
